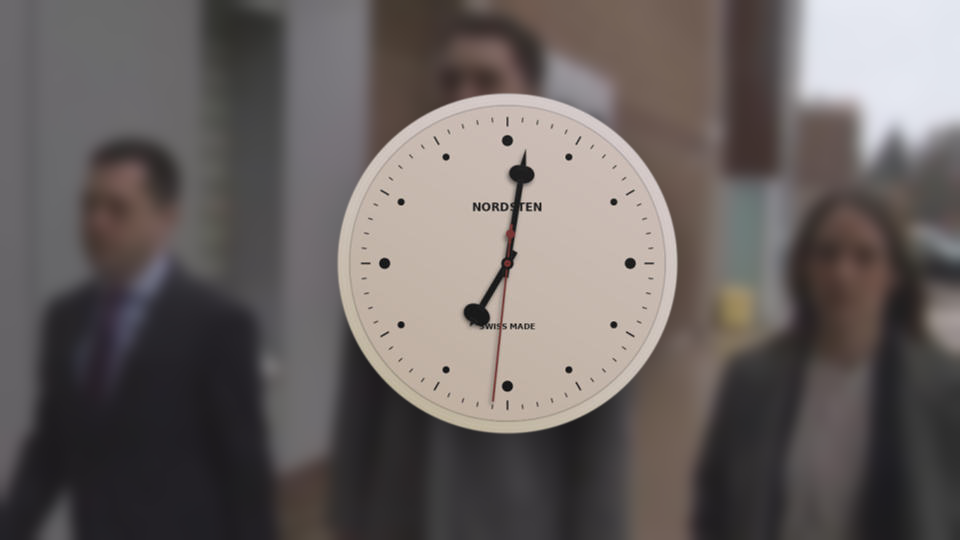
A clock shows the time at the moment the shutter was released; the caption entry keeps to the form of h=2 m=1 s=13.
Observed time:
h=7 m=1 s=31
